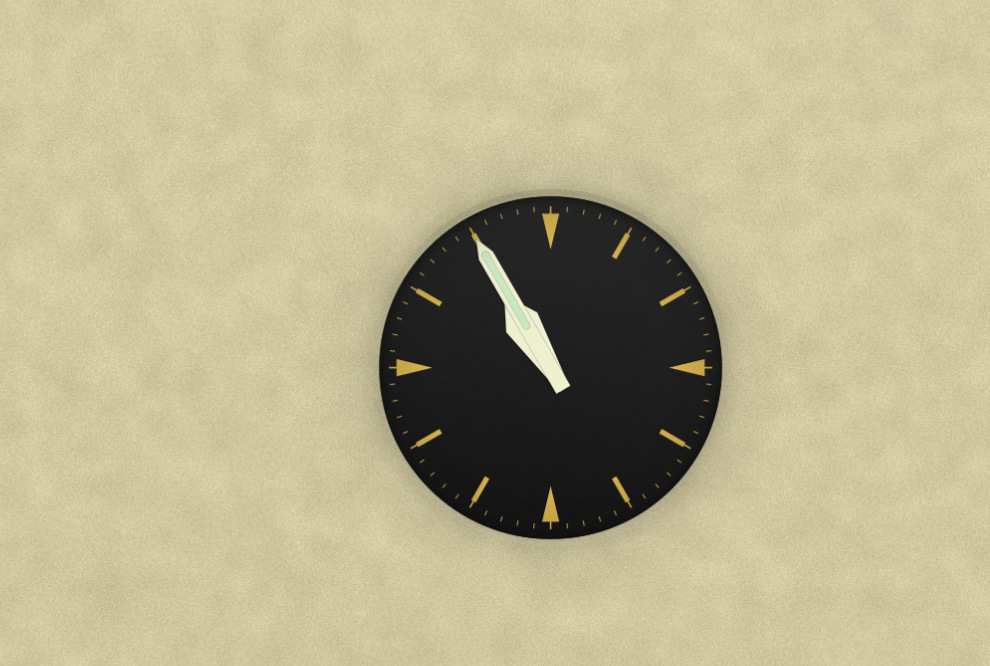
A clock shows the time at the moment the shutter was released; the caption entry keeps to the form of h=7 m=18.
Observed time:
h=10 m=55
